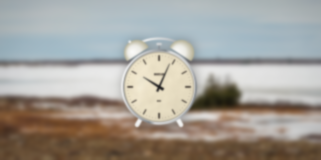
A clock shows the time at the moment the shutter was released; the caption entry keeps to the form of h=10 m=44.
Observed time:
h=10 m=4
